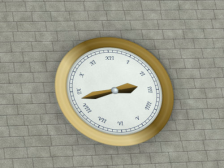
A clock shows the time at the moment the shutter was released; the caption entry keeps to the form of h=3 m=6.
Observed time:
h=2 m=43
